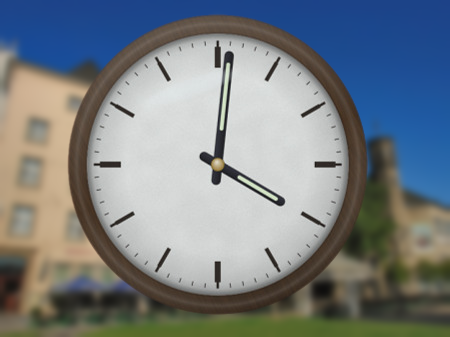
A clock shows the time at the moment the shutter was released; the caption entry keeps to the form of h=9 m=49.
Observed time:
h=4 m=1
